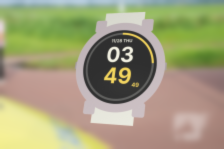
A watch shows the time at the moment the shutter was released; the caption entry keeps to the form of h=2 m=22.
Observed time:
h=3 m=49
